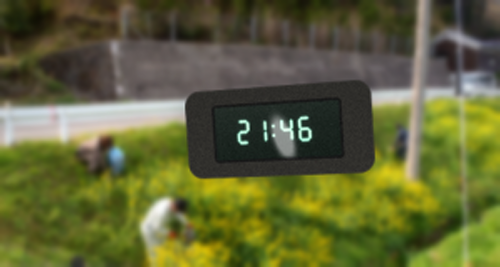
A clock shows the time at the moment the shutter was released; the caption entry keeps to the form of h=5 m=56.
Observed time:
h=21 m=46
